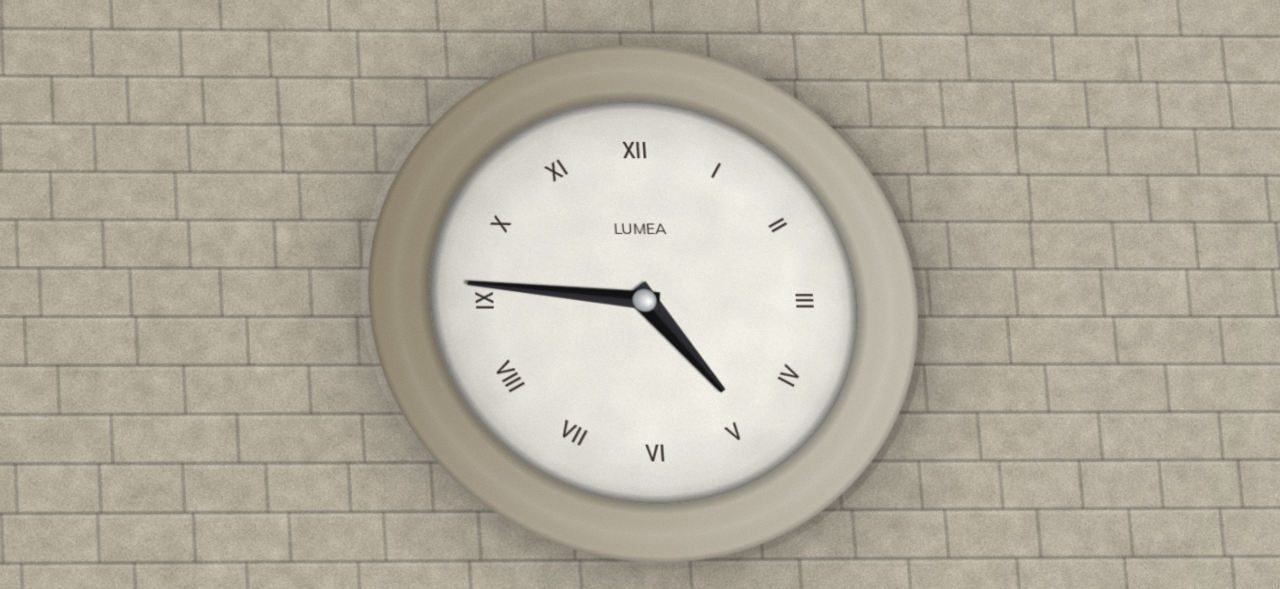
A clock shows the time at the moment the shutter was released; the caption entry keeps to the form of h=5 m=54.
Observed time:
h=4 m=46
